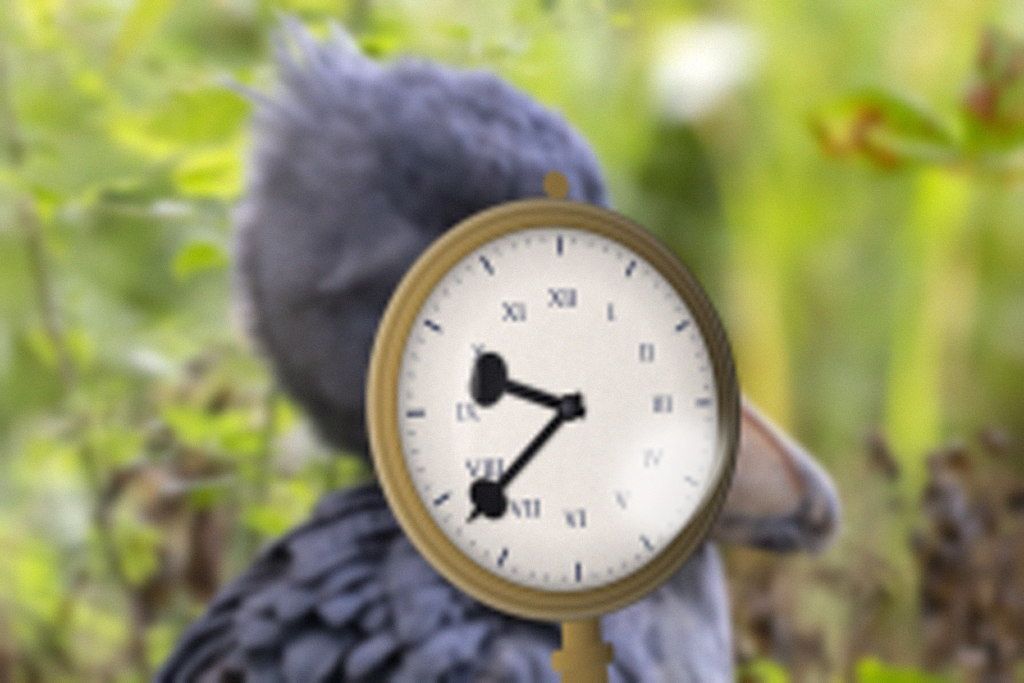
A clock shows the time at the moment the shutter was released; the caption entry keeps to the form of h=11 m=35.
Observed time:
h=9 m=38
